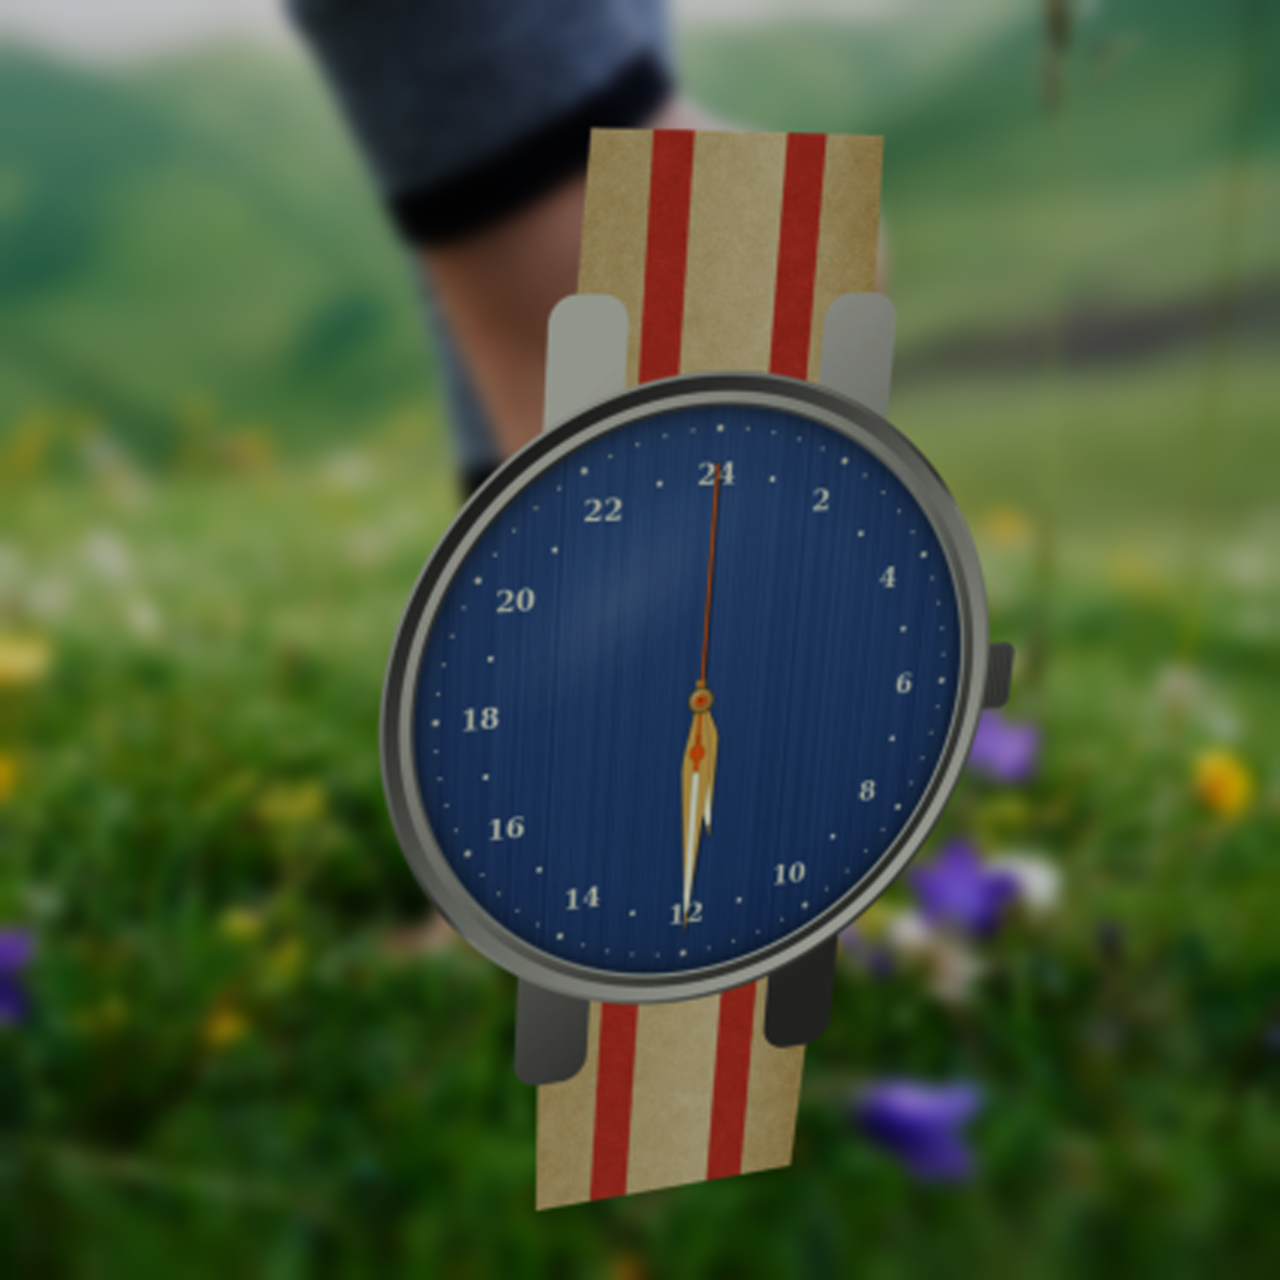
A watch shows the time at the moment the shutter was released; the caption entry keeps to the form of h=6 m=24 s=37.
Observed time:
h=11 m=30 s=0
